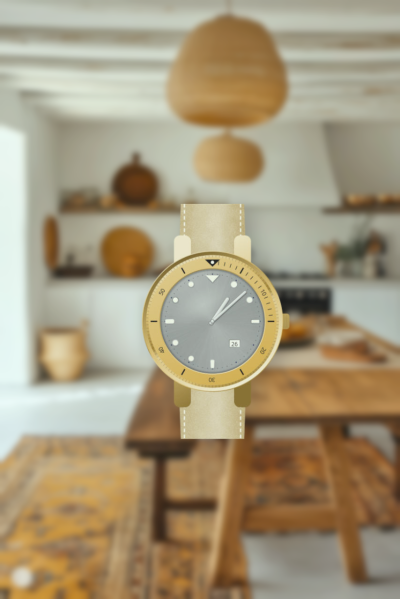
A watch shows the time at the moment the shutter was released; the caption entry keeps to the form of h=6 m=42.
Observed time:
h=1 m=8
